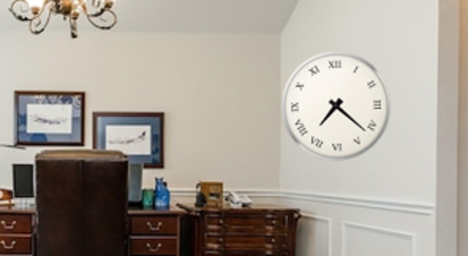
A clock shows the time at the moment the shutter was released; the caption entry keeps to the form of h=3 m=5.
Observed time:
h=7 m=22
